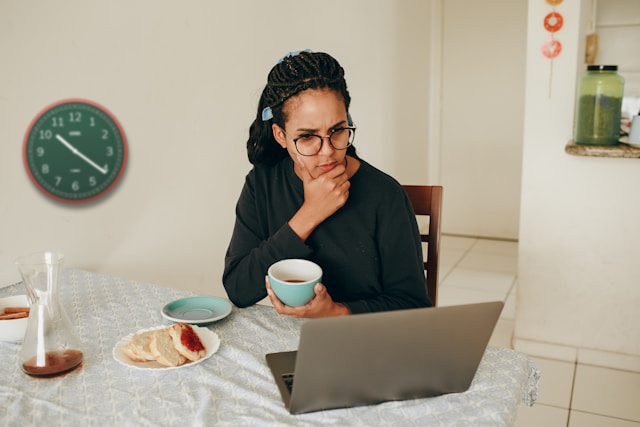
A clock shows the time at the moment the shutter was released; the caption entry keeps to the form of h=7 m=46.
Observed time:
h=10 m=21
